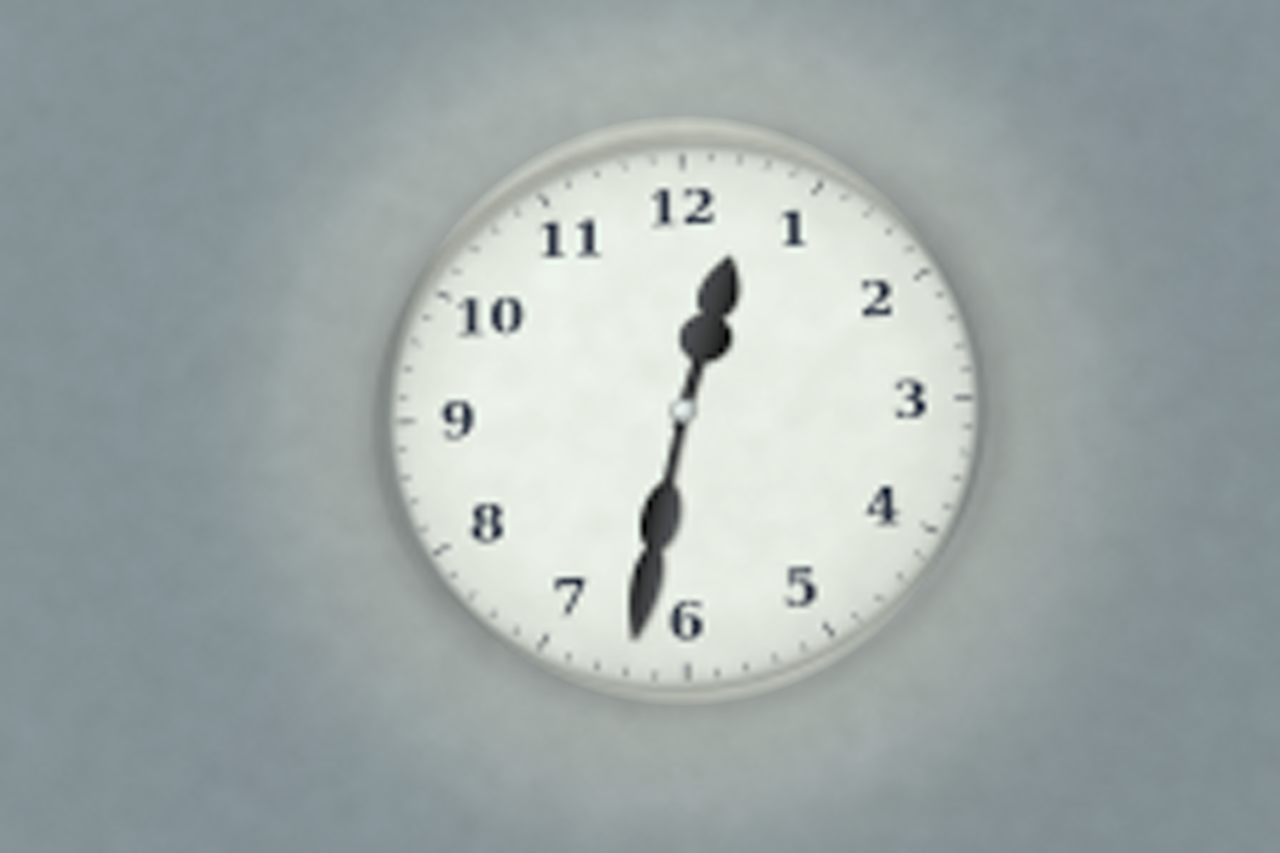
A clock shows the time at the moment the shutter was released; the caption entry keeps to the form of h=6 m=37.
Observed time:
h=12 m=32
